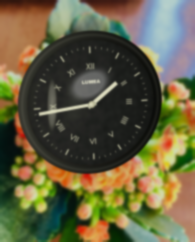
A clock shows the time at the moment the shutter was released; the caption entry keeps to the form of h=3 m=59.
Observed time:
h=1 m=44
